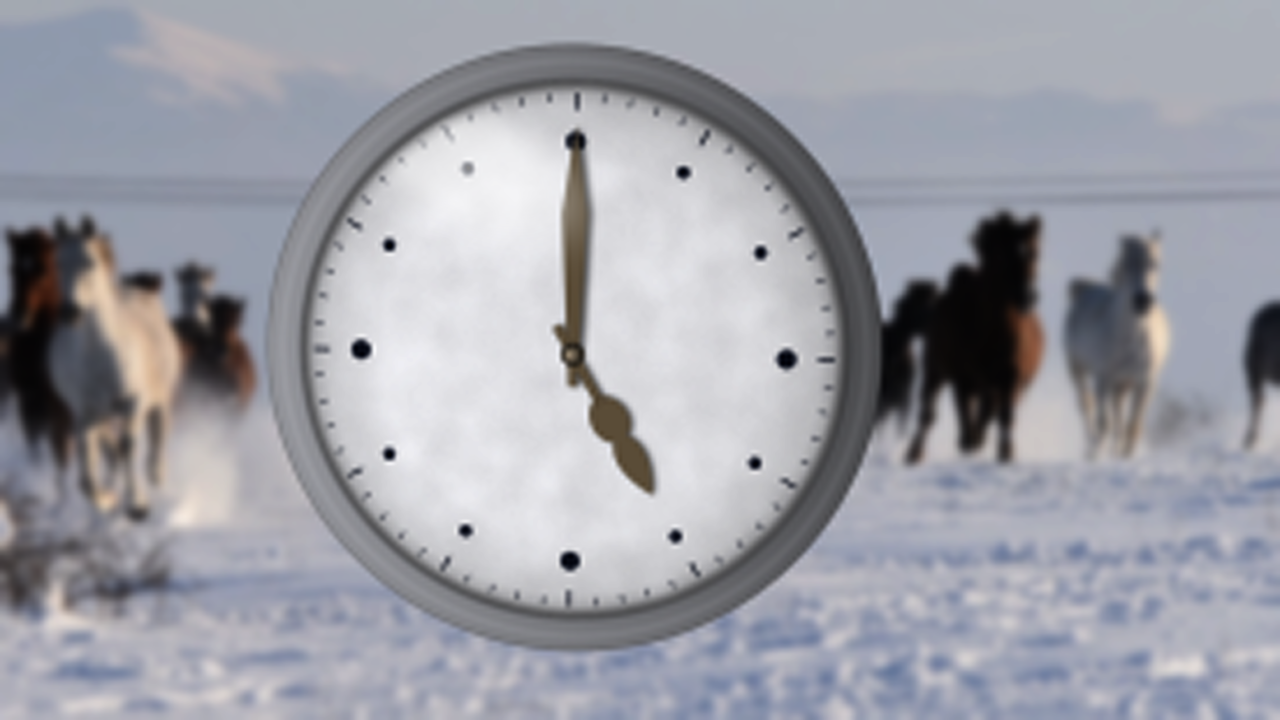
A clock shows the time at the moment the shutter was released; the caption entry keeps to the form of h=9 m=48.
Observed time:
h=5 m=0
